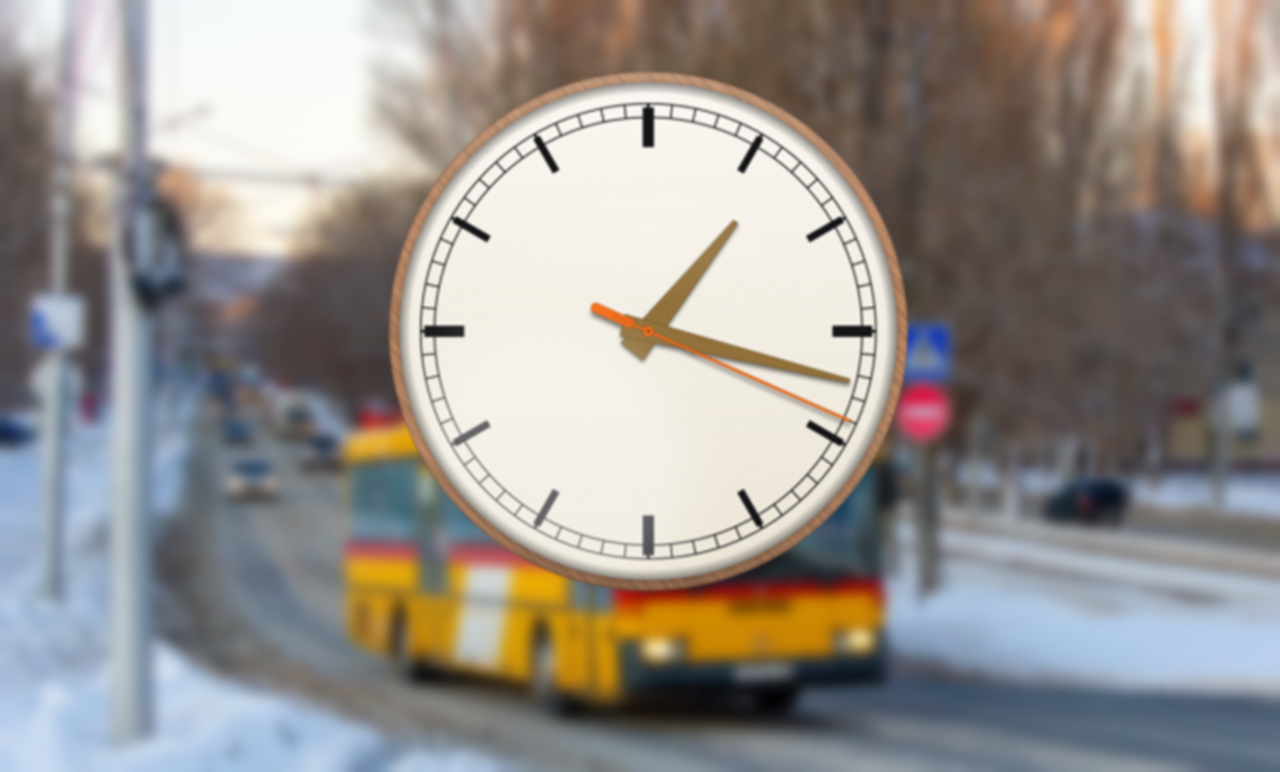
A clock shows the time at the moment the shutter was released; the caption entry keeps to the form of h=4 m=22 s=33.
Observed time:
h=1 m=17 s=19
